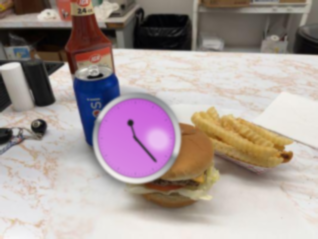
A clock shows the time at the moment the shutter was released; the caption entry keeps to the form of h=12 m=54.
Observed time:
h=11 m=23
